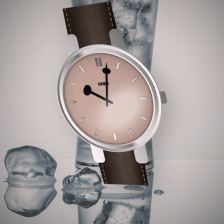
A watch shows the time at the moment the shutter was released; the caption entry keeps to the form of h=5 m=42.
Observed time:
h=10 m=2
